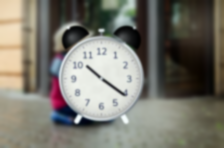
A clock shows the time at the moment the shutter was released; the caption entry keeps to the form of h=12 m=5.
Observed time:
h=10 m=21
